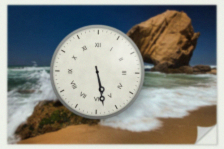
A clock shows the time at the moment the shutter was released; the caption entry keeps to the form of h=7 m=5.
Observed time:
h=5 m=28
